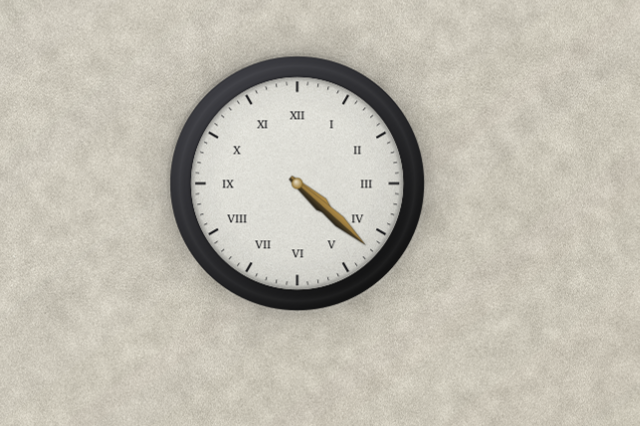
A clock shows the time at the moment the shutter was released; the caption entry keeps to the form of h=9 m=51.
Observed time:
h=4 m=22
